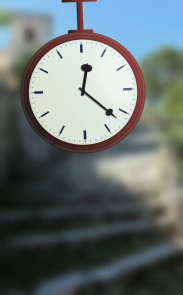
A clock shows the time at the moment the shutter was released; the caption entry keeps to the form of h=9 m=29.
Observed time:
h=12 m=22
